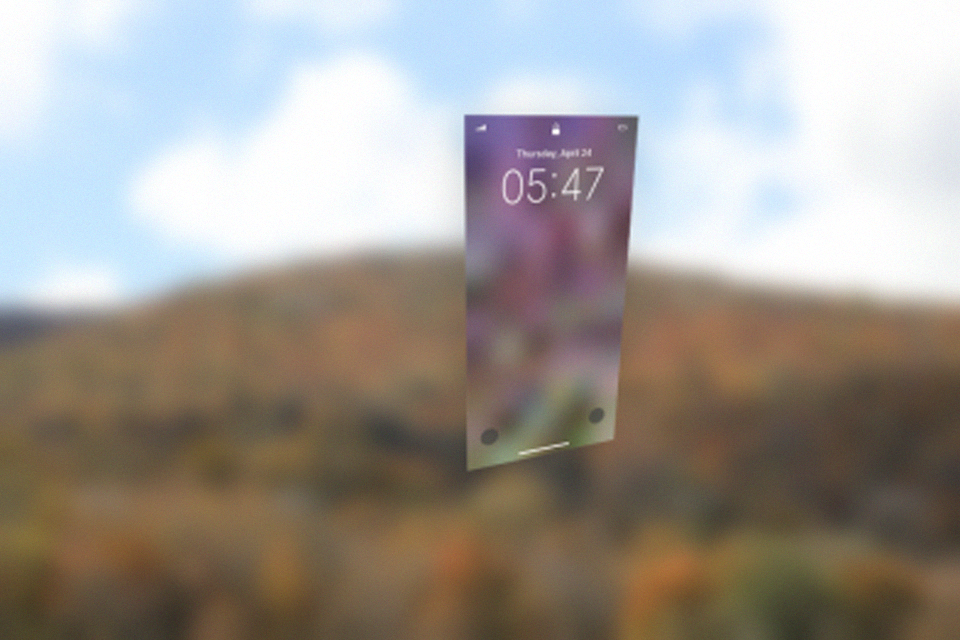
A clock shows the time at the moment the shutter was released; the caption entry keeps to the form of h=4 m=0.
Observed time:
h=5 m=47
